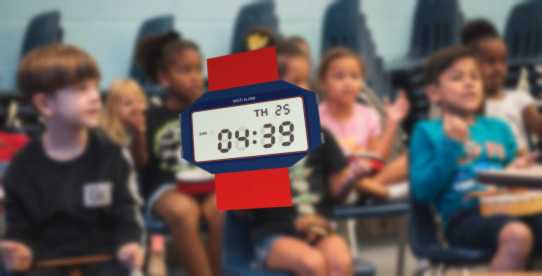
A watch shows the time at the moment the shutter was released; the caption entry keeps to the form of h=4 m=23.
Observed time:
h=4 m=39
